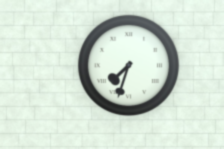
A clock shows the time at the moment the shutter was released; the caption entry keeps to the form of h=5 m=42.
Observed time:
h=7 m=33
